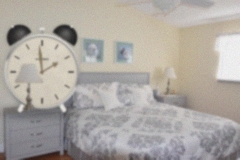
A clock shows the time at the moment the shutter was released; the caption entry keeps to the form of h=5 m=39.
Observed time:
h=1 m=59
